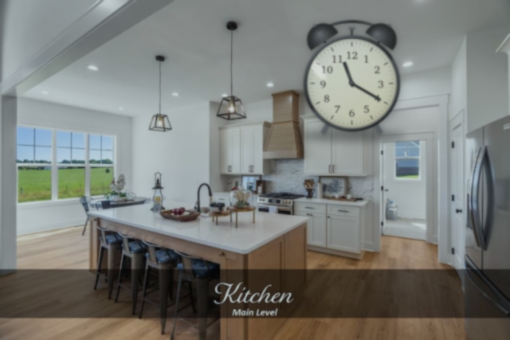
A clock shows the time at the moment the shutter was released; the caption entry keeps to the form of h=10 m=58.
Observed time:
h=11 m=20
